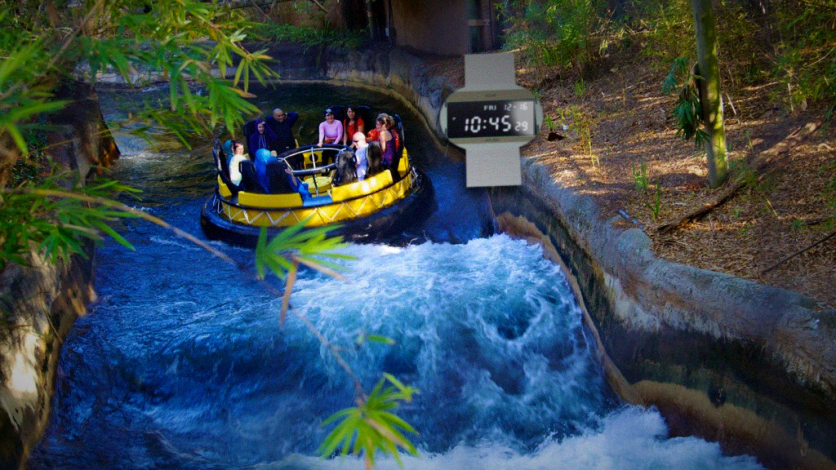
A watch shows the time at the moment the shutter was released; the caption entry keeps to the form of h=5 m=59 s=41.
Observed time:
h=10 m=45 s=29
